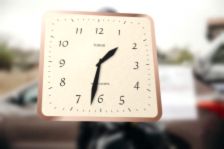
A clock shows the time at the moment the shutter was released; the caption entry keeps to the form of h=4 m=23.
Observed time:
h=1 m=32
